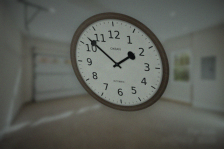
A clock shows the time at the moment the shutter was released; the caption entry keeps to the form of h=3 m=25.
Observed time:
h=1 m=52
